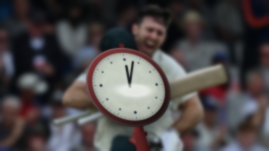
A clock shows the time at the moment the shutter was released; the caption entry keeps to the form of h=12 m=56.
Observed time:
h=12 m=3
